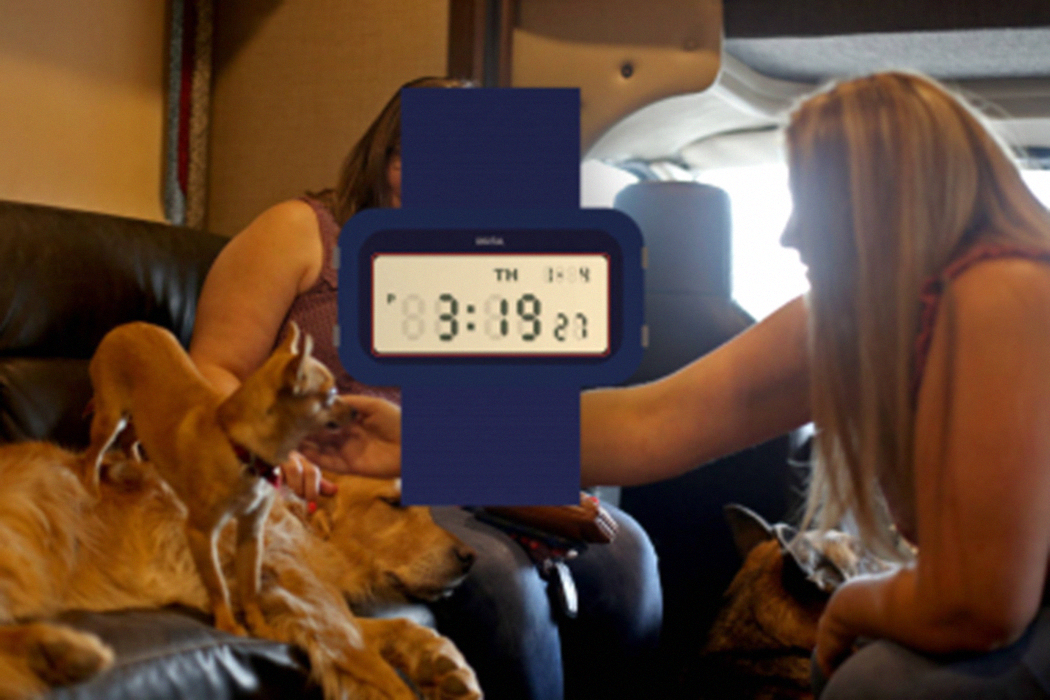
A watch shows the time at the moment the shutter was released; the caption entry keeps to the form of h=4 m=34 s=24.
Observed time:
h=3 m=19 s=27
